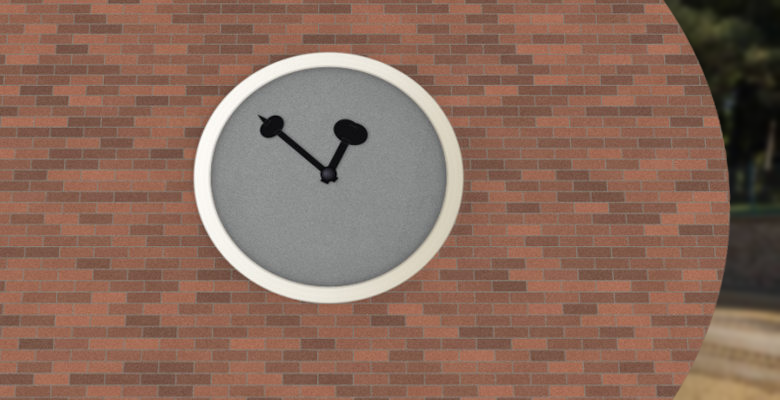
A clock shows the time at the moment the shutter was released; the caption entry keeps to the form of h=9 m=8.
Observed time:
h=12 m=52
